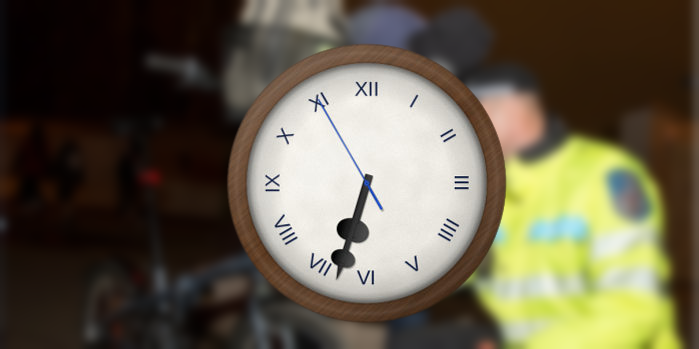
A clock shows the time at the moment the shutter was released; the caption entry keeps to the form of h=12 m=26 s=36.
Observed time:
h=6 m=32 s=55
